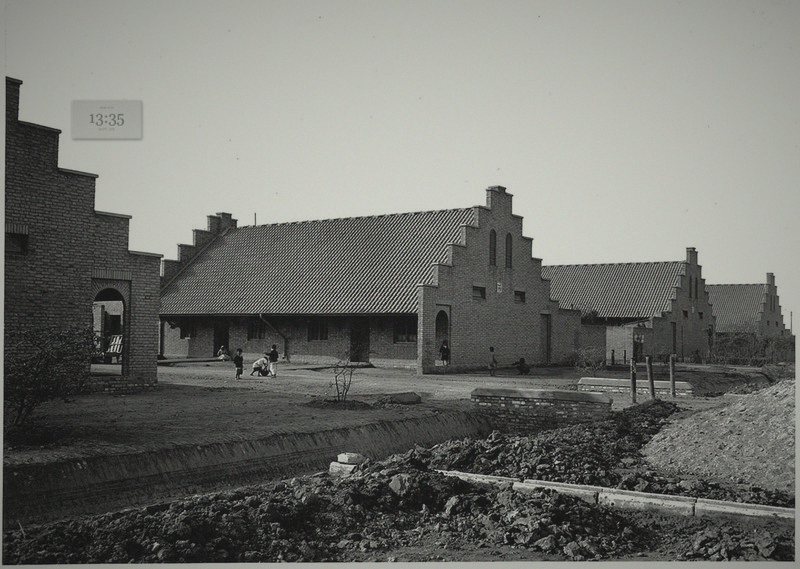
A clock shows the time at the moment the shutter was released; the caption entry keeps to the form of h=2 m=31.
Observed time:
h=13 m=35
